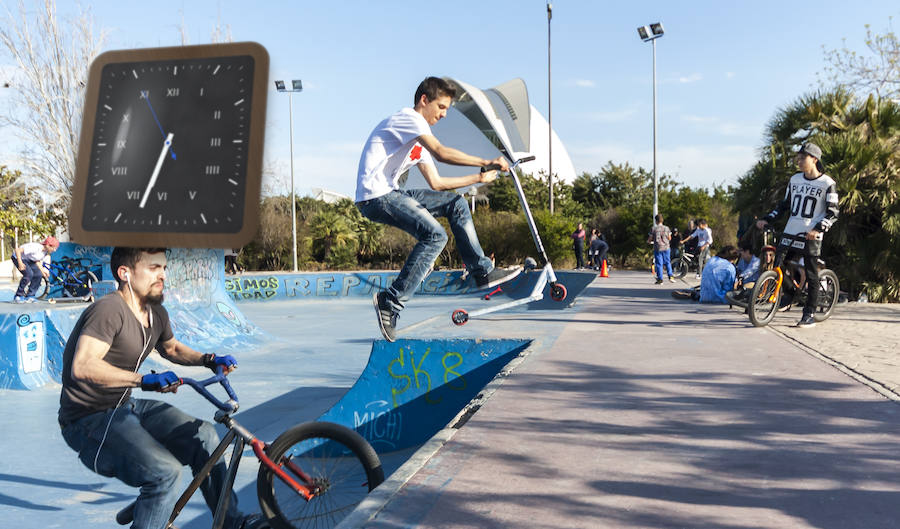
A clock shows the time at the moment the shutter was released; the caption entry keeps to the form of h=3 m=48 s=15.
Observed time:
h=6 m=32 s=55
